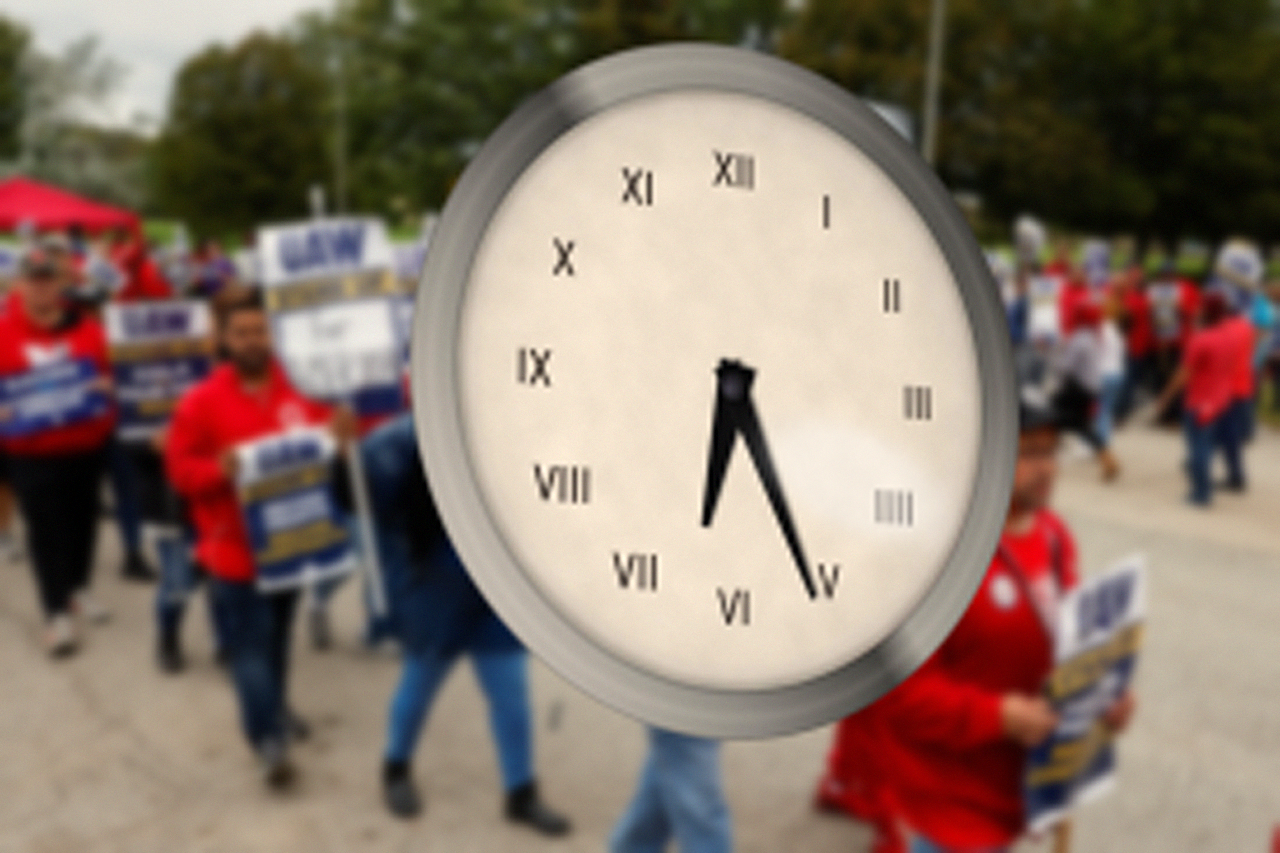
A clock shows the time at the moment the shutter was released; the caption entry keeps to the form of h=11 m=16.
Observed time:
h=6 m=26
